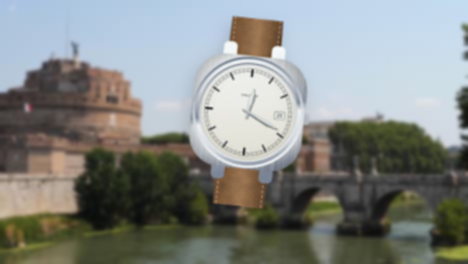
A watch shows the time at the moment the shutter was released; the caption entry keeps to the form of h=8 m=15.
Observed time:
h=12 m=19
